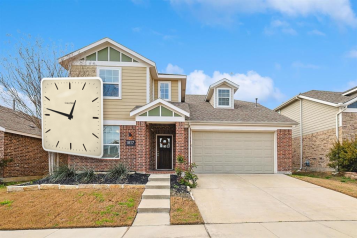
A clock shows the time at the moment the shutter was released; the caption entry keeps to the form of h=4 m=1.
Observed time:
h=12 m=47
